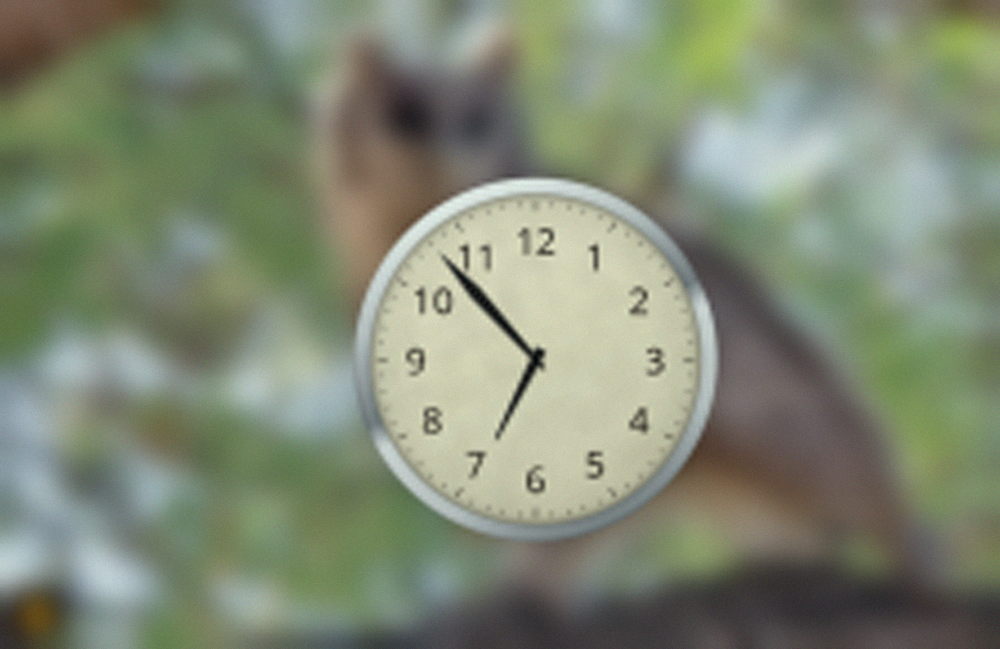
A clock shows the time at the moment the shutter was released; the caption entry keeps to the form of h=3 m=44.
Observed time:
h=6 m=53
